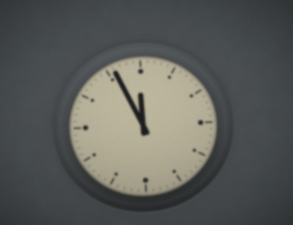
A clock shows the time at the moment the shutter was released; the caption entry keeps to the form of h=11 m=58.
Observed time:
h=11 m=56
